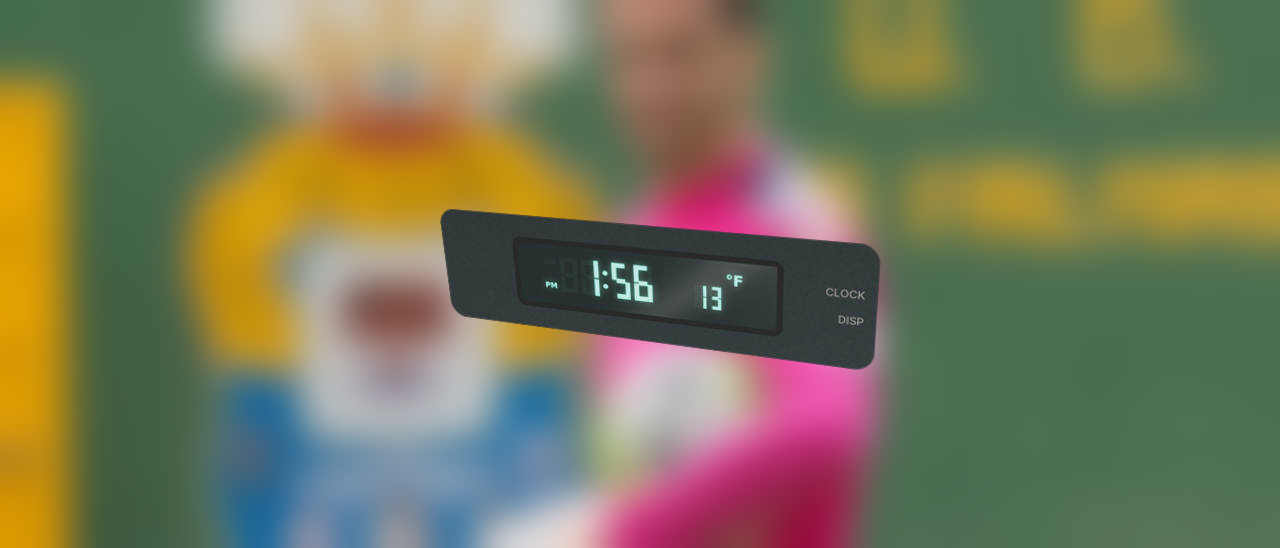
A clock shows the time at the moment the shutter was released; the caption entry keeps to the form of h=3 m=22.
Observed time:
h=1 m=56
